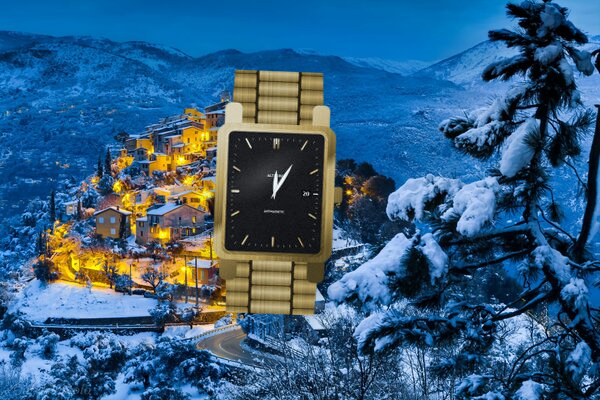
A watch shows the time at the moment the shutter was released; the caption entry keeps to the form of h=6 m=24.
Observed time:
h=12 m=5
